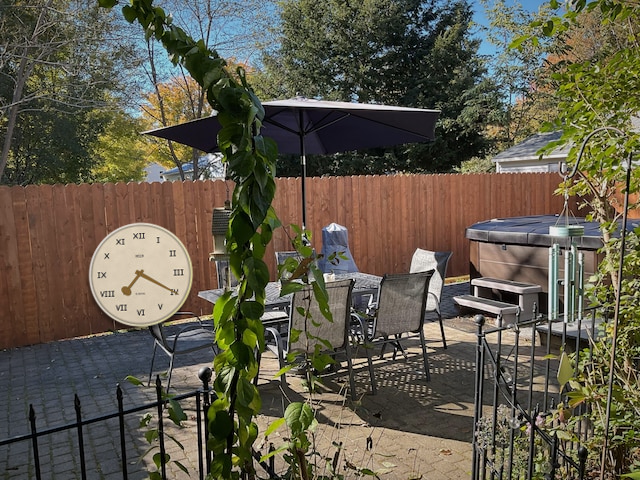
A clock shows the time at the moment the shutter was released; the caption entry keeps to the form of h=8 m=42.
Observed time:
h=7 m=20
